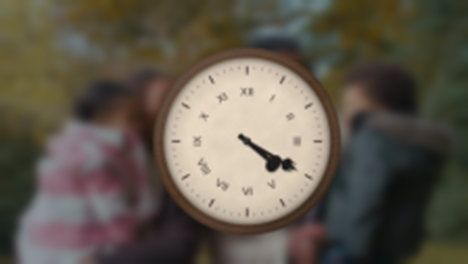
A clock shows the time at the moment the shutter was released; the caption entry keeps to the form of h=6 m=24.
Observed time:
h=4 m=20
